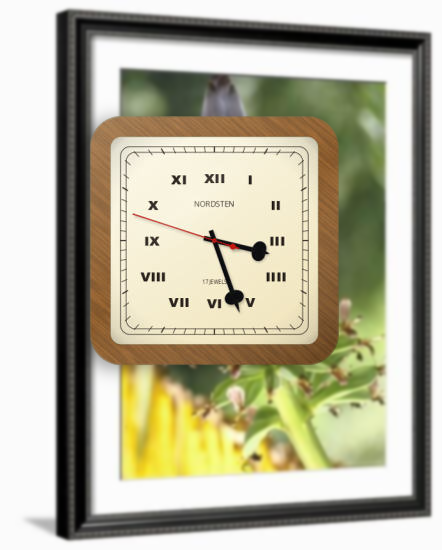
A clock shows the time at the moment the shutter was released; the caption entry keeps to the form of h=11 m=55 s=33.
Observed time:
h=3 m=26 s=48
